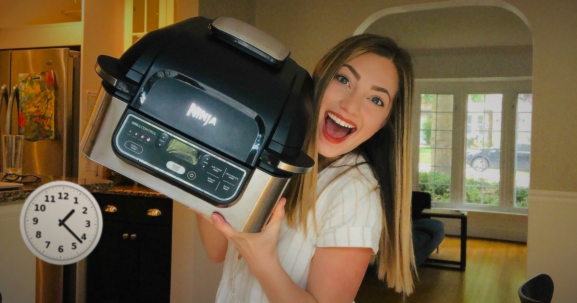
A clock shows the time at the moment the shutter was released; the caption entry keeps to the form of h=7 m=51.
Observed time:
h=1 m=22
